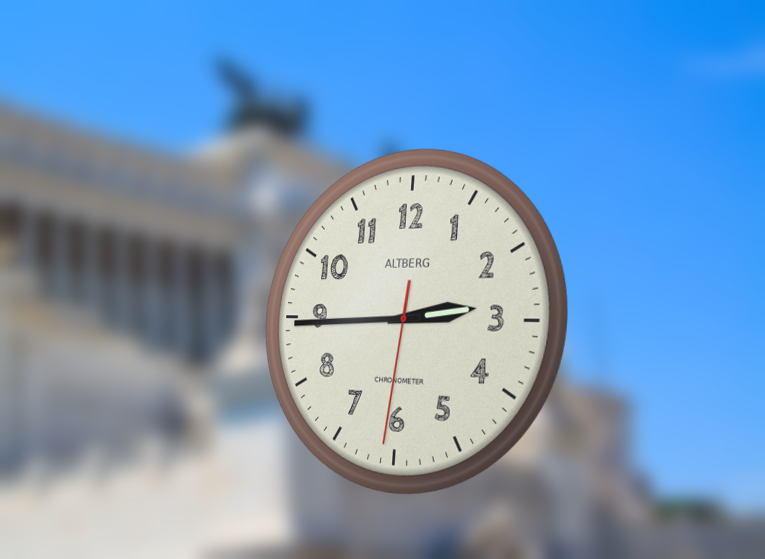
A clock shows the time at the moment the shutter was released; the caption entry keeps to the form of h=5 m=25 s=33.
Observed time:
h=2 m=44 s=31
